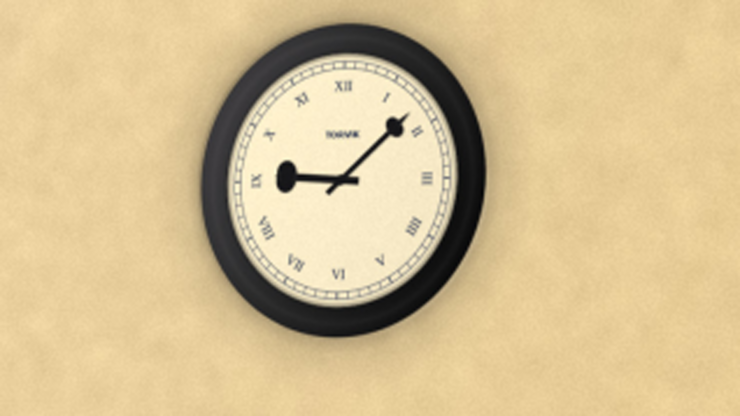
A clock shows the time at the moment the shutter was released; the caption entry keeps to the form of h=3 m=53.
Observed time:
h=9 m=8
